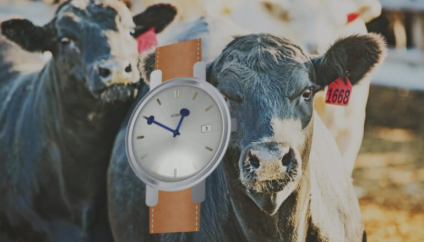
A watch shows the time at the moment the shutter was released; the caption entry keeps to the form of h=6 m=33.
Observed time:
h=12 m=50
